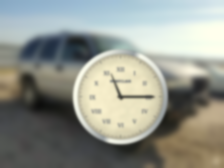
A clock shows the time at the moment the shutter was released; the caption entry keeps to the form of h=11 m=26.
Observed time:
h=11 m=15
